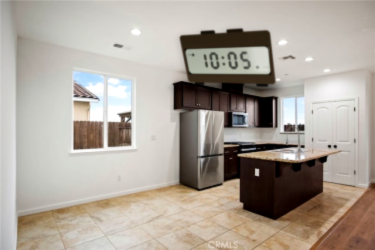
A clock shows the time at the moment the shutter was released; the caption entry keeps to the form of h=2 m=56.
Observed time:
h=10 m=5
